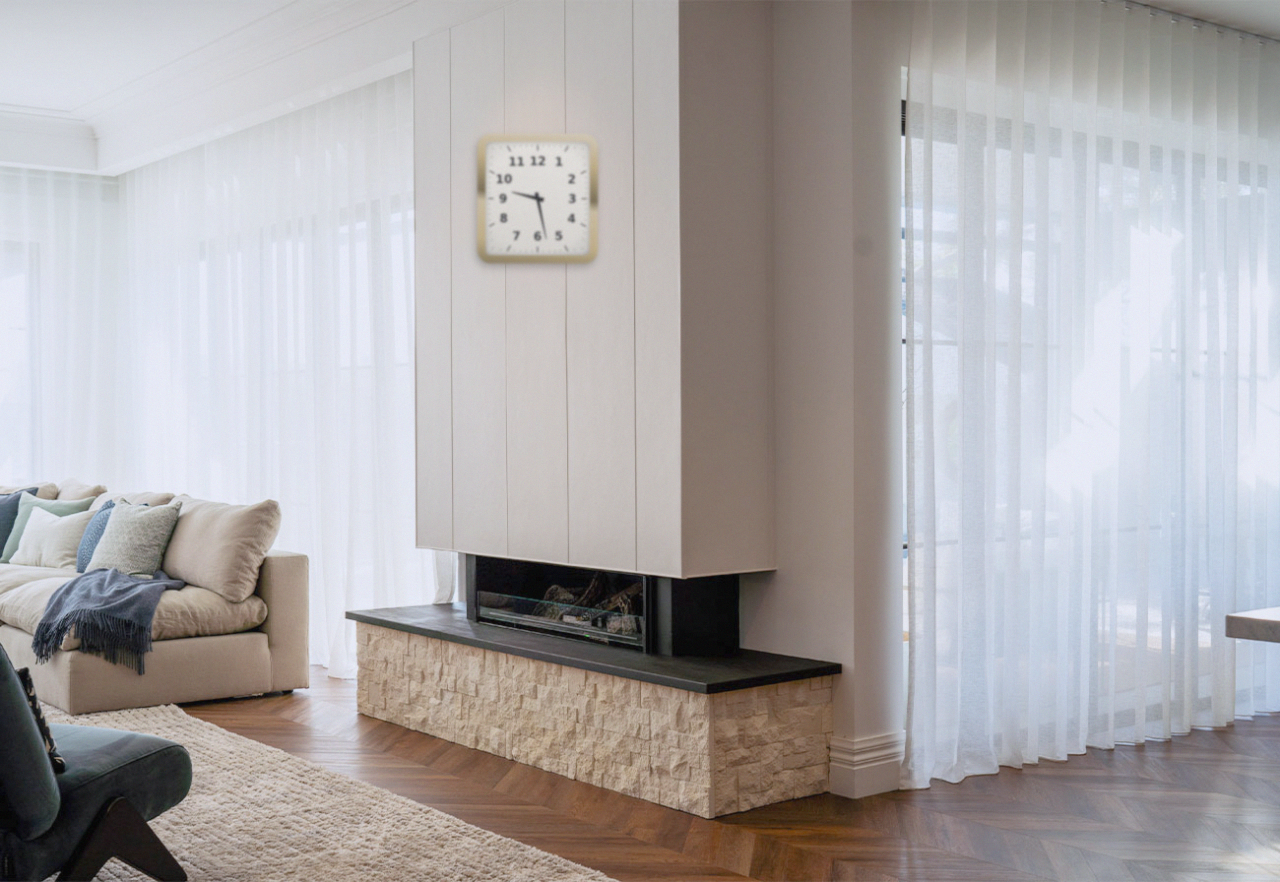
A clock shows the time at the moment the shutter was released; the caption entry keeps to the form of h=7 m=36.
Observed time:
h=9 m=28
